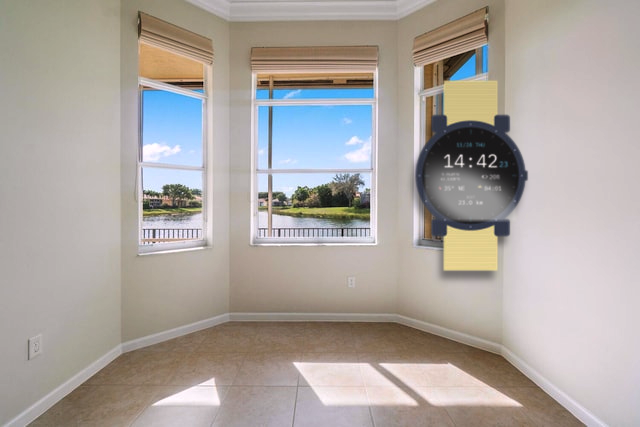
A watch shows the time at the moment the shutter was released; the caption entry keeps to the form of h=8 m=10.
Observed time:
h=14 m=42
